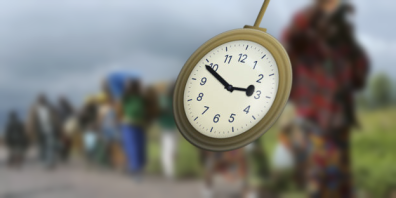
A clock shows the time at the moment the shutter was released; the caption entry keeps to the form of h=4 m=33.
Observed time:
h=2 m=49
